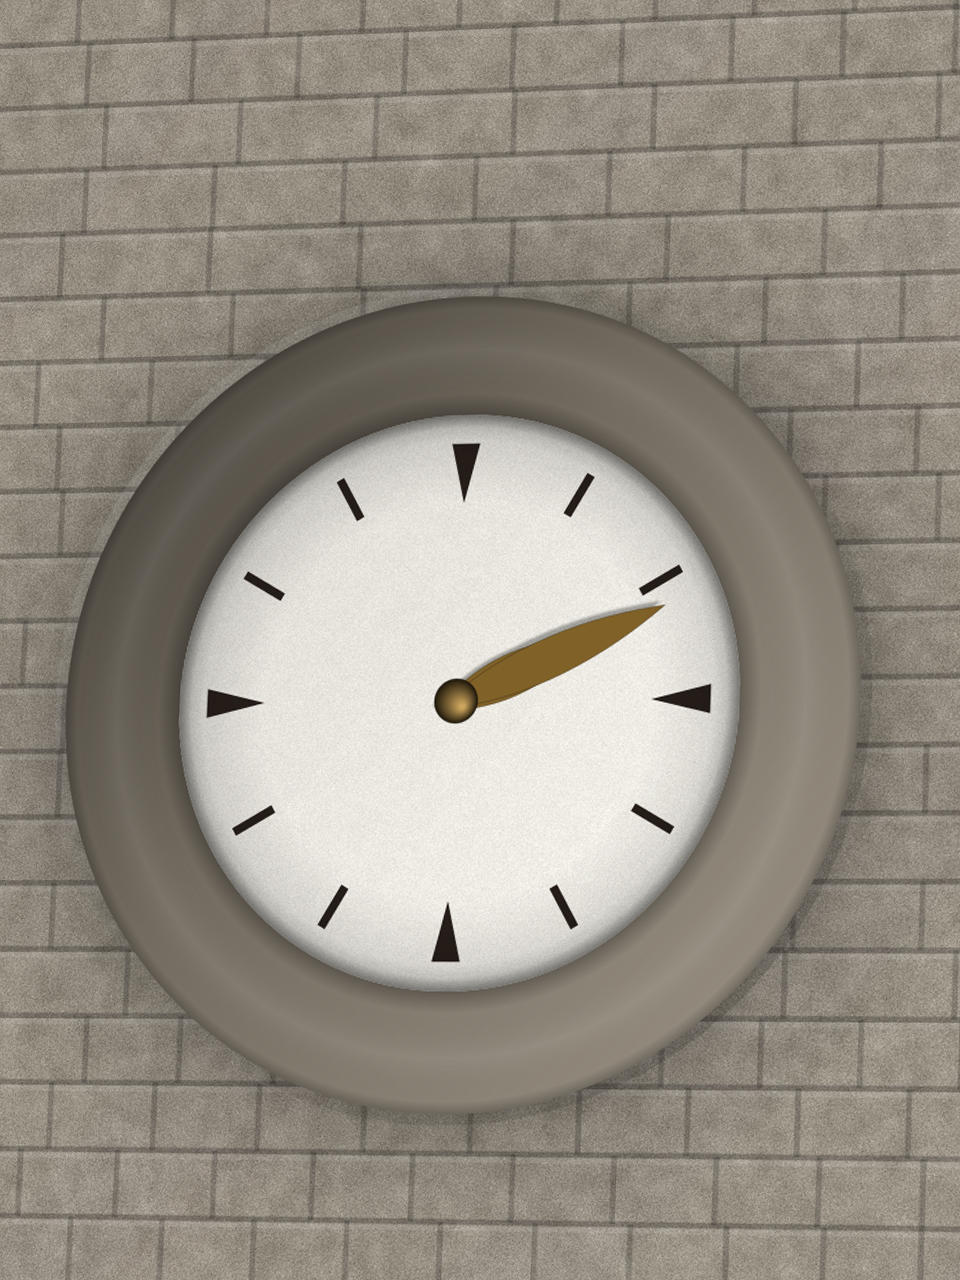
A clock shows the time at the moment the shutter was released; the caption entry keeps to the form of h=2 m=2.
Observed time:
h=2 m=11
